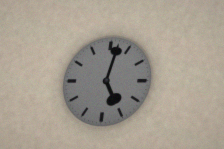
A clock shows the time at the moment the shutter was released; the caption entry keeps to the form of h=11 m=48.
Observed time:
h=5 m=2
